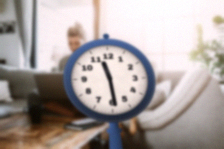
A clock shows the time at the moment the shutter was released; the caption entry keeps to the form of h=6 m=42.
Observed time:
h=11 m=29
